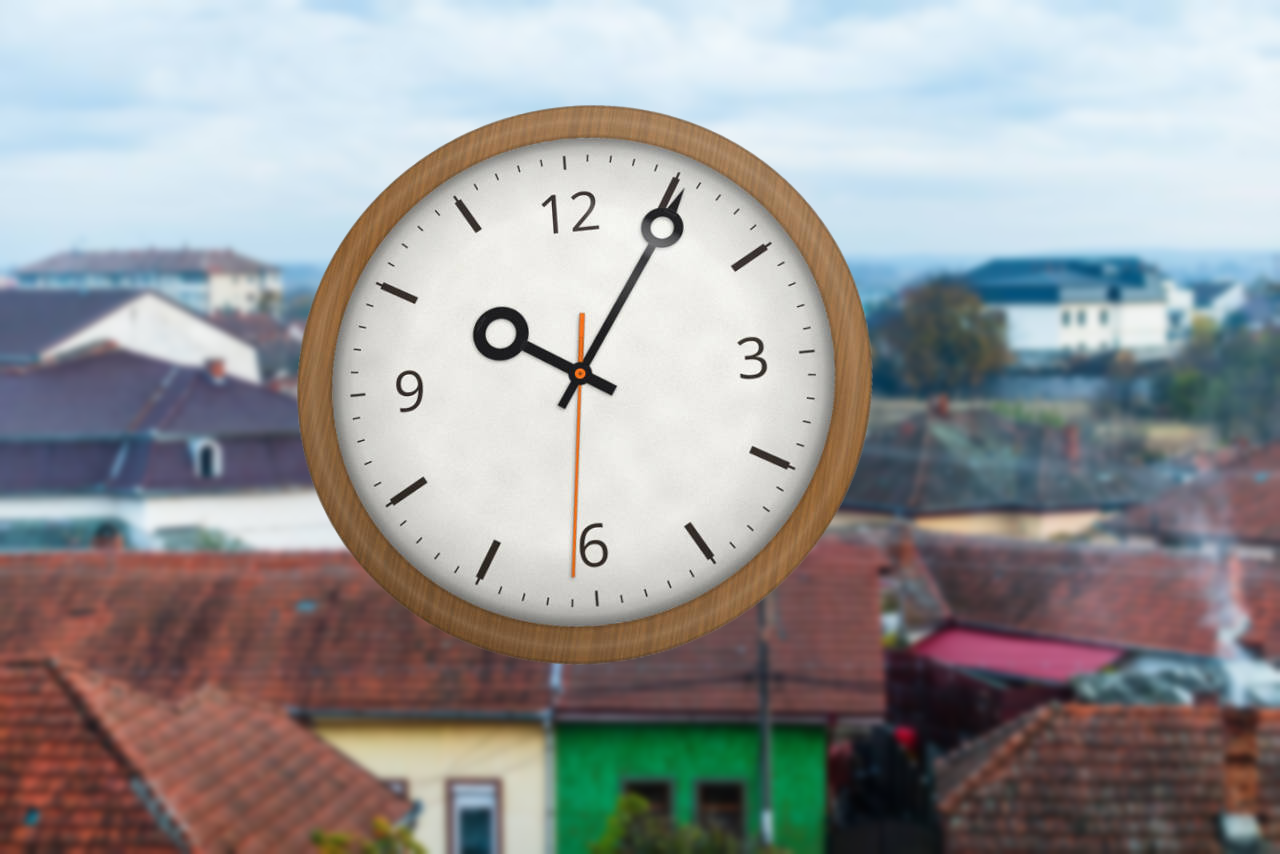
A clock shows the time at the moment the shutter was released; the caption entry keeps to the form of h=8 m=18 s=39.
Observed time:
h=10 m=5 s=31
